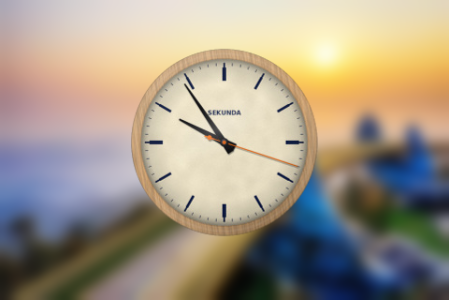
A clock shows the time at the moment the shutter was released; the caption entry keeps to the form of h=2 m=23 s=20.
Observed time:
h=9 m=54 s=18
